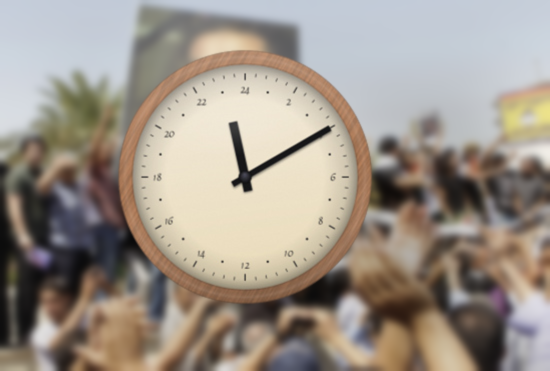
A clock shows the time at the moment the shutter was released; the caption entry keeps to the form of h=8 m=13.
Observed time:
h=23 m=10
